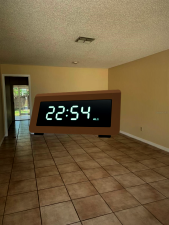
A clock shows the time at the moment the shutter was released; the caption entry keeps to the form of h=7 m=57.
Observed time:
h=22 m=54
